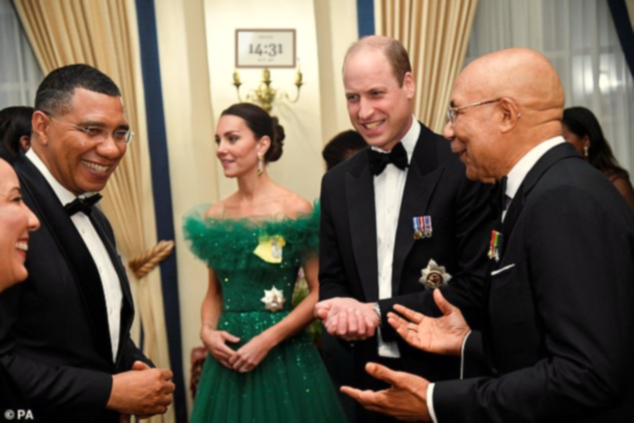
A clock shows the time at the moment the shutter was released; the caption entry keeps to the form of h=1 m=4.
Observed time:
h=14 m=31
